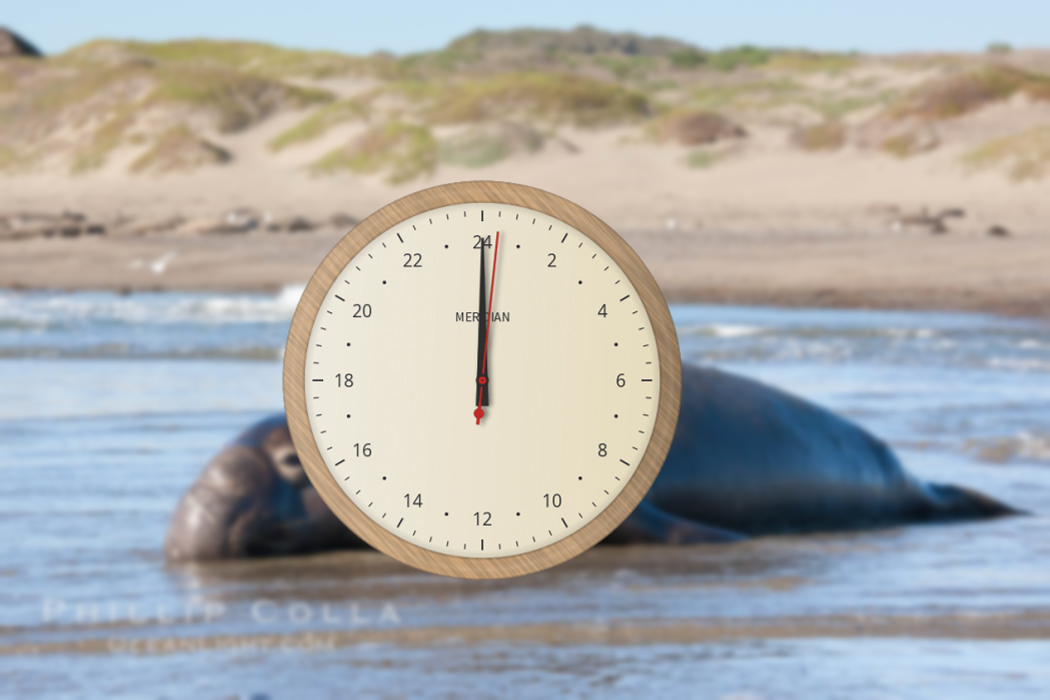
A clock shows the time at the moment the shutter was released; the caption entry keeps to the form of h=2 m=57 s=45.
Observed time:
h=0 m=0 s=1
